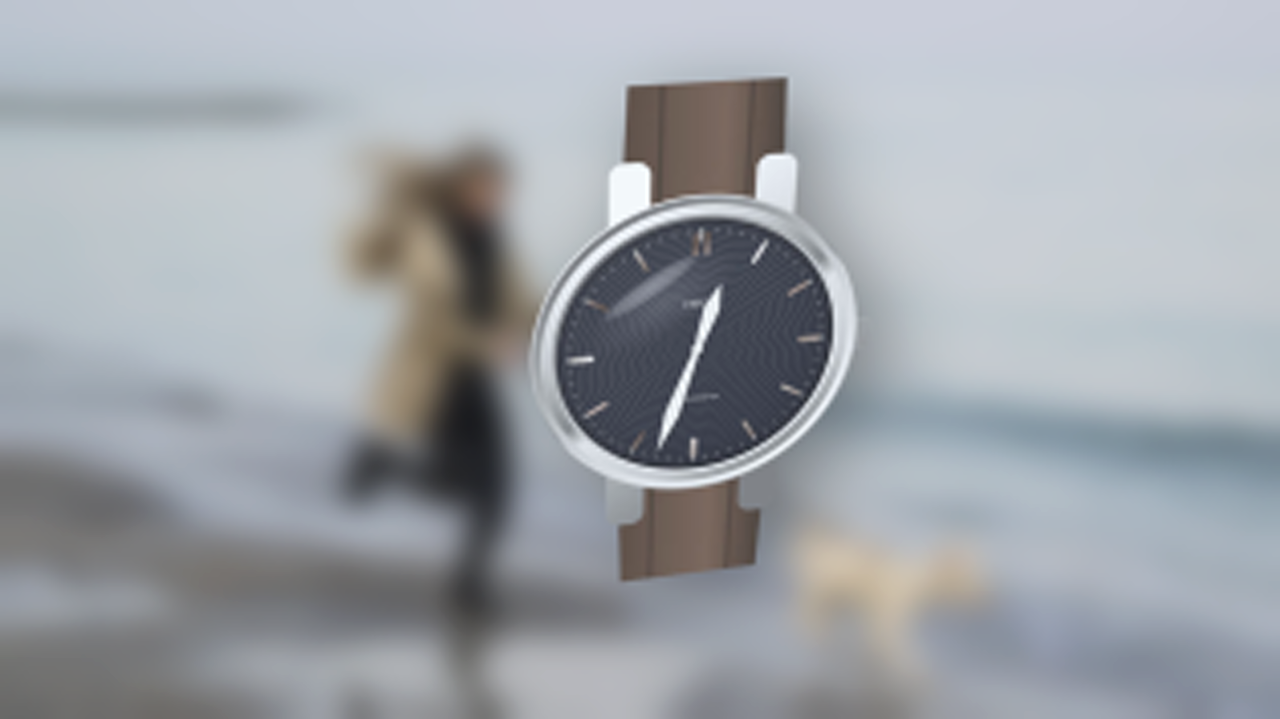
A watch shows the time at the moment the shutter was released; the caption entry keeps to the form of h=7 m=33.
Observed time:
h=12 m=33
